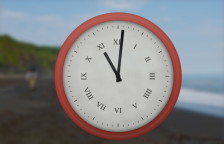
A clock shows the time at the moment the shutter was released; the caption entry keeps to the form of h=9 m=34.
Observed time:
h=11 m=1
